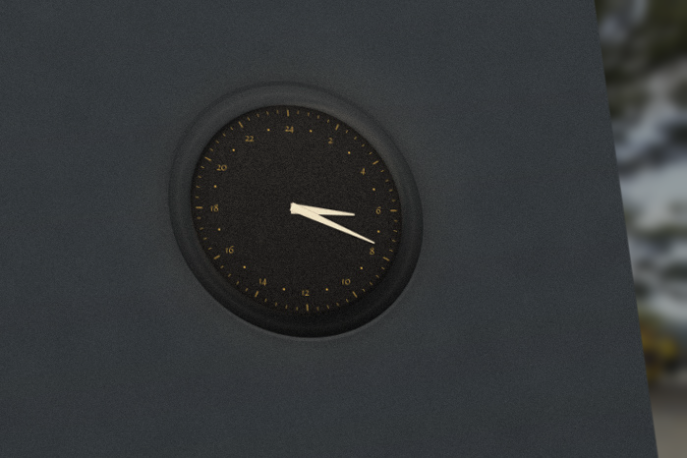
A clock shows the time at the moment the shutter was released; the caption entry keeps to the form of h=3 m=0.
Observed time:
h=6 m=19
